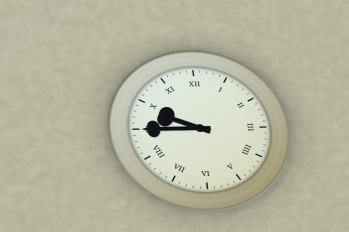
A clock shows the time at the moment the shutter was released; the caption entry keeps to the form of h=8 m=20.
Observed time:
h=9 m=45
